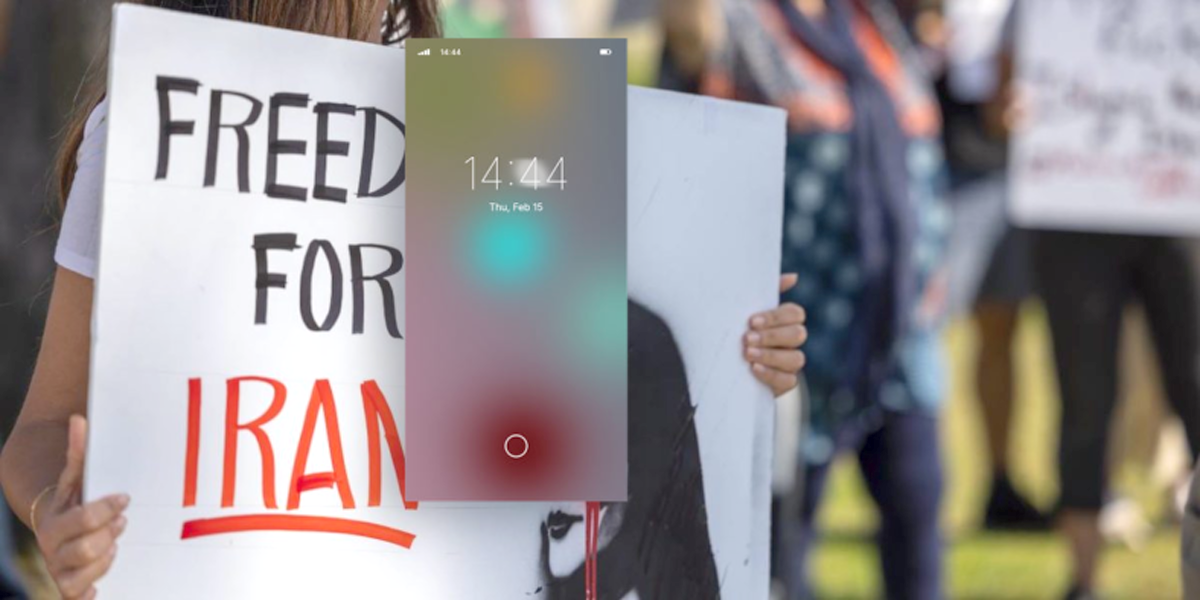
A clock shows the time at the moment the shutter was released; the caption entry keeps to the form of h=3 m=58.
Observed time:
h=14 m=44
